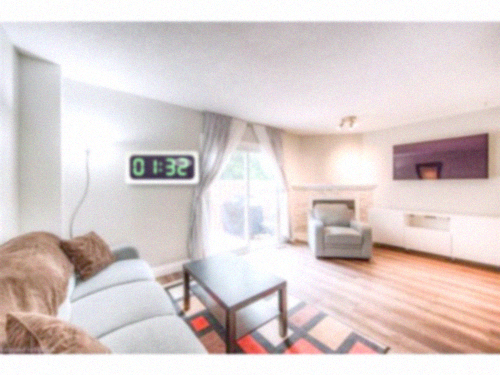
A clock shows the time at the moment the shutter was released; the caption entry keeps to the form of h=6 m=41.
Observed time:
h=1 m=32
